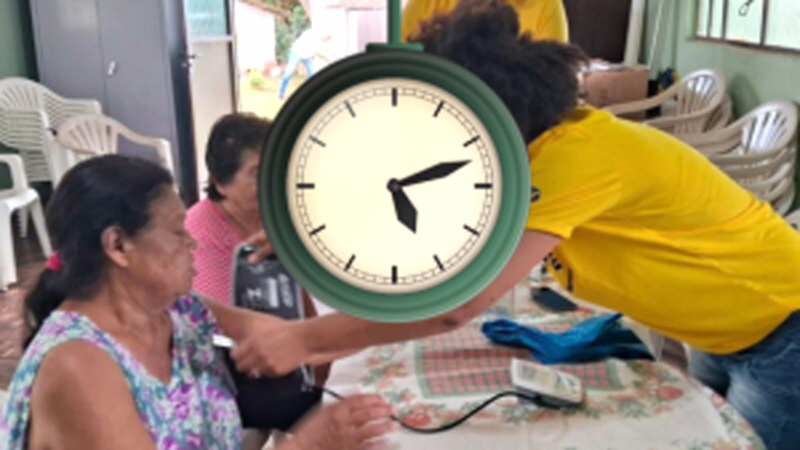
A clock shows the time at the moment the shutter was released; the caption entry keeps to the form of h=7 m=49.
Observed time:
h=5 m=12
